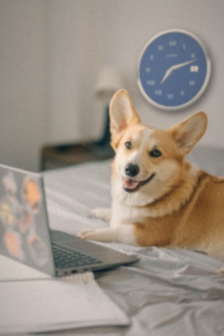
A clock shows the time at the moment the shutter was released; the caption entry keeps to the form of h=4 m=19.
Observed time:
h=7 m=12
